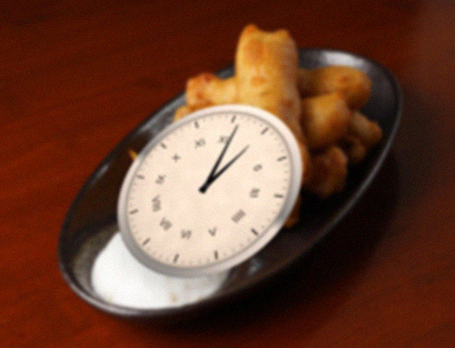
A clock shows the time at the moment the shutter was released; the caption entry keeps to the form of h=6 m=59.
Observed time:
h=1 m=1
